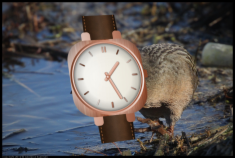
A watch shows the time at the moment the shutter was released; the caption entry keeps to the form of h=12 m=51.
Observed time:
h=1 m=26
